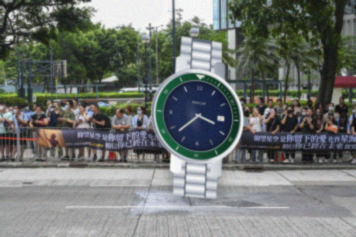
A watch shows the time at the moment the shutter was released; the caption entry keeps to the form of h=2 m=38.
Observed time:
h=3 m=38
